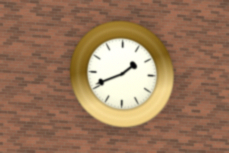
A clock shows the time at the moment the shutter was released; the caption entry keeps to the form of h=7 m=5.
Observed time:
h=1 m=41
